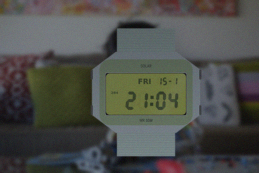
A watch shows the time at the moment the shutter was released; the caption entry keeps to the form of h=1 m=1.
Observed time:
h=21 m=4
